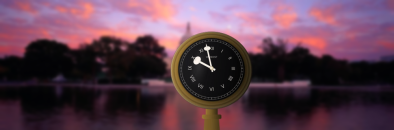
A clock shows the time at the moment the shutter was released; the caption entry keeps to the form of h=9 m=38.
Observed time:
h=9 m=58
